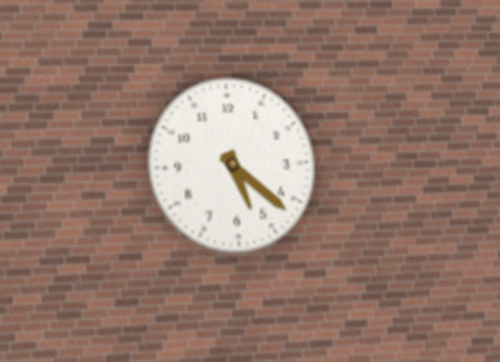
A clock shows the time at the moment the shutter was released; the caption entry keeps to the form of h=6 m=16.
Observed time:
h=5 m=22
